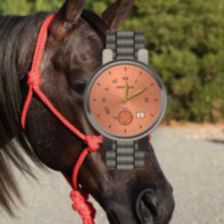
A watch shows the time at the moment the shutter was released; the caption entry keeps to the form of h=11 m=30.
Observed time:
h=12 m=10
